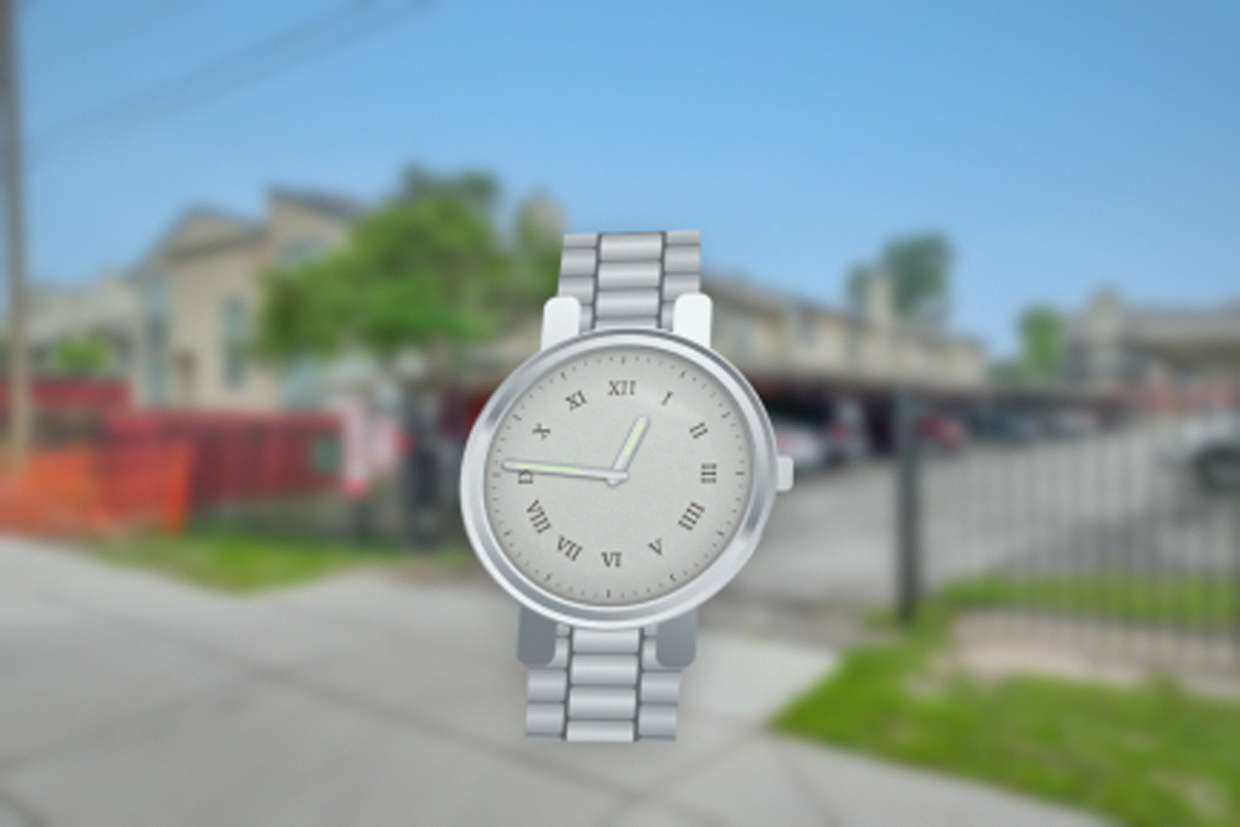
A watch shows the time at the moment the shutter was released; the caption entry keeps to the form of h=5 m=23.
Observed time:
h=12 m=46
